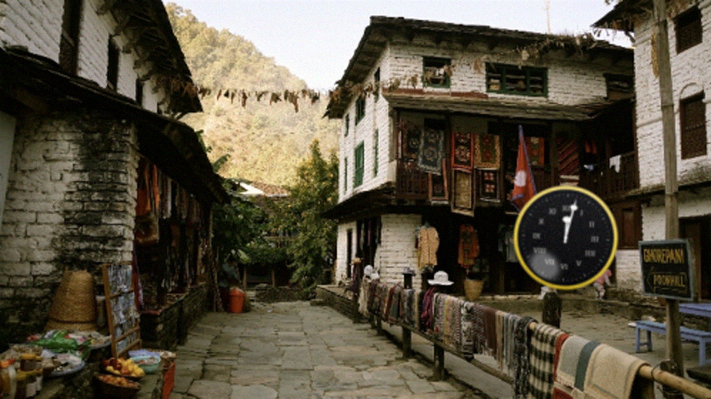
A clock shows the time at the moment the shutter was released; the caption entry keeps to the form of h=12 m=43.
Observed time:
h=12 m=2
